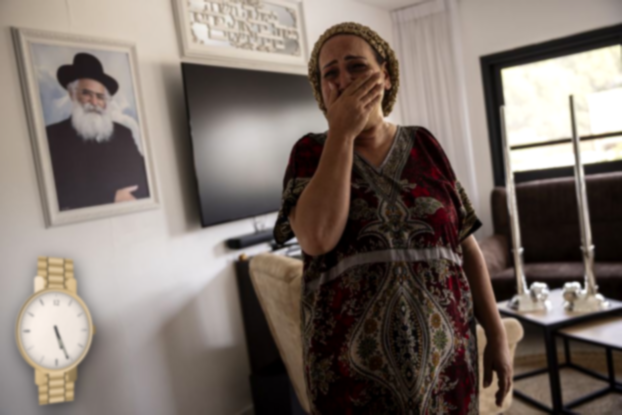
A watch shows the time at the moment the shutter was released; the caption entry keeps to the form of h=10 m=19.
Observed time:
h=5 m=26
